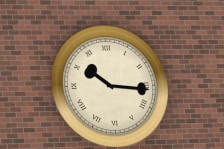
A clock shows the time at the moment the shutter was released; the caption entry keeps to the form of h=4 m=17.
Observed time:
h=10 m=16
